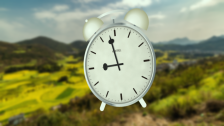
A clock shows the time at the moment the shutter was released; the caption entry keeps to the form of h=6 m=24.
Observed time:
h=8 m=58
